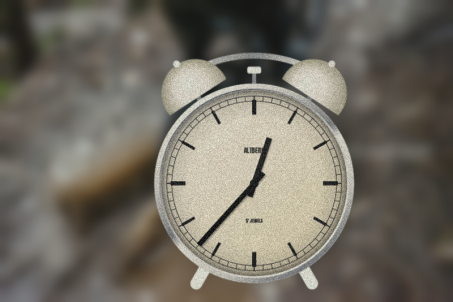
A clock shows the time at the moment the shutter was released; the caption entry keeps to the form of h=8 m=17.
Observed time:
h=12 m=37
